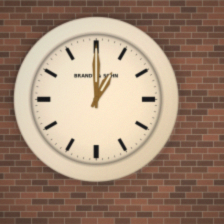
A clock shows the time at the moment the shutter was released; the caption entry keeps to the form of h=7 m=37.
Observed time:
h=1 m=0
